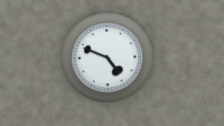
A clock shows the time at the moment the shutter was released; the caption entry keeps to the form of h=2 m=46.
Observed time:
h=4 m=49
